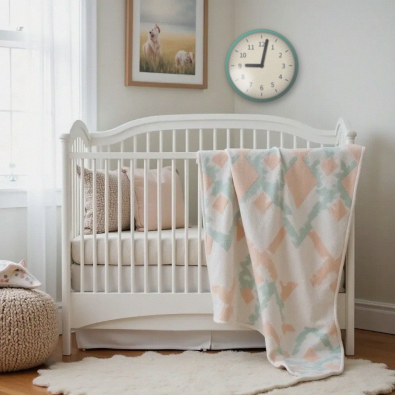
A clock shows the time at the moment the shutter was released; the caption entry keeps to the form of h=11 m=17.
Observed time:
h=9 m=2
